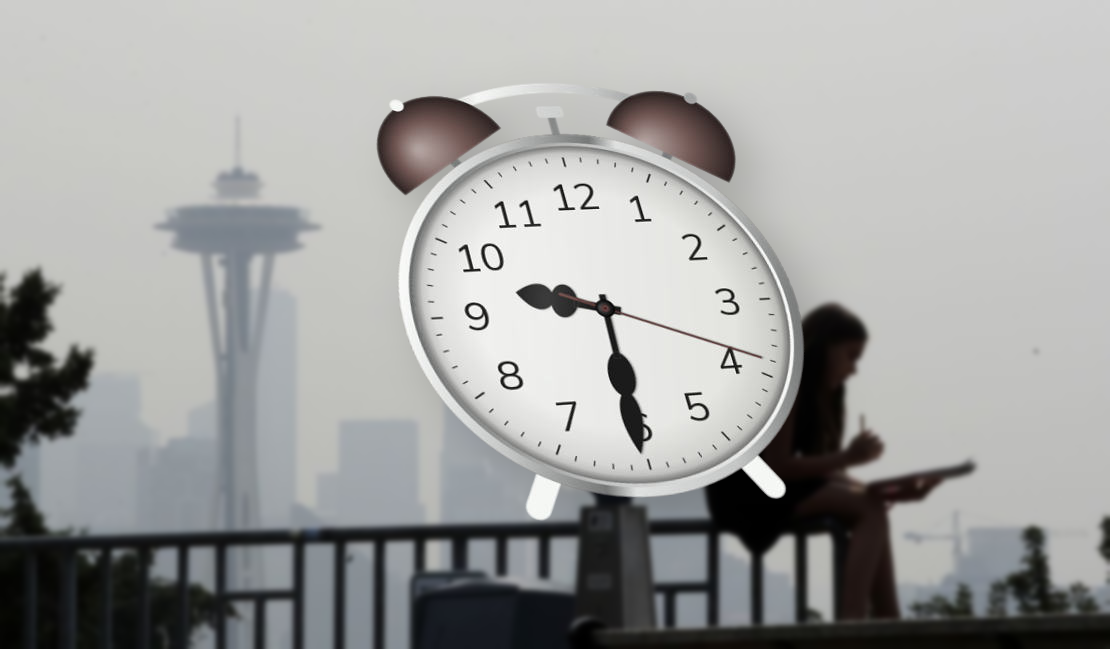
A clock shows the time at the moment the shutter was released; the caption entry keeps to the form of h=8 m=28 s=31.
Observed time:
h=9 m=30 s=19
